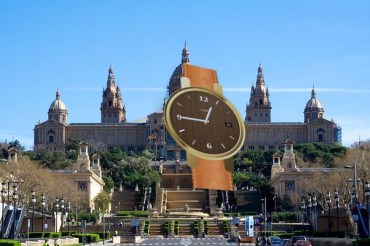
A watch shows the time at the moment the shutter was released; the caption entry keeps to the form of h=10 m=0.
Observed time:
h=12 m=45
